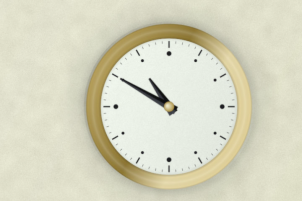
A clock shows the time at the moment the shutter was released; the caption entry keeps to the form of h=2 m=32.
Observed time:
h=10 m=50
